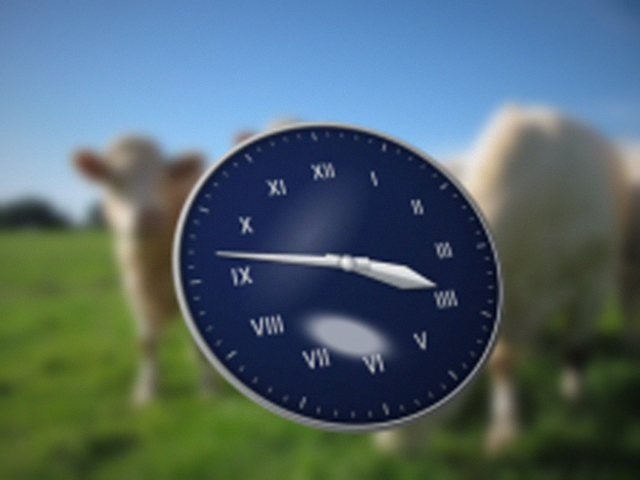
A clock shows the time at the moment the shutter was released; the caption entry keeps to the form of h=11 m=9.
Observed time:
h=3 m=47
